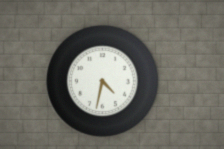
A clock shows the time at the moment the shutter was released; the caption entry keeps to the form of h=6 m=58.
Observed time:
h=4 m=32
